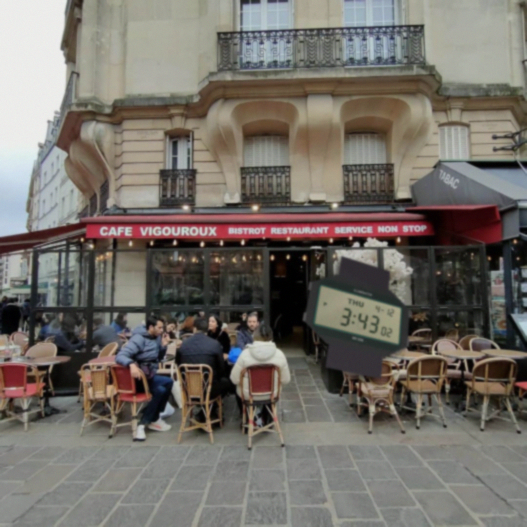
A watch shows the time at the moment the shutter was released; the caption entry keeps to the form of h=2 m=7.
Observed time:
h=3 m=43
